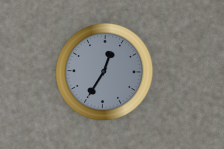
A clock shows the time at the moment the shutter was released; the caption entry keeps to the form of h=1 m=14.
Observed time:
h=12 m=35
